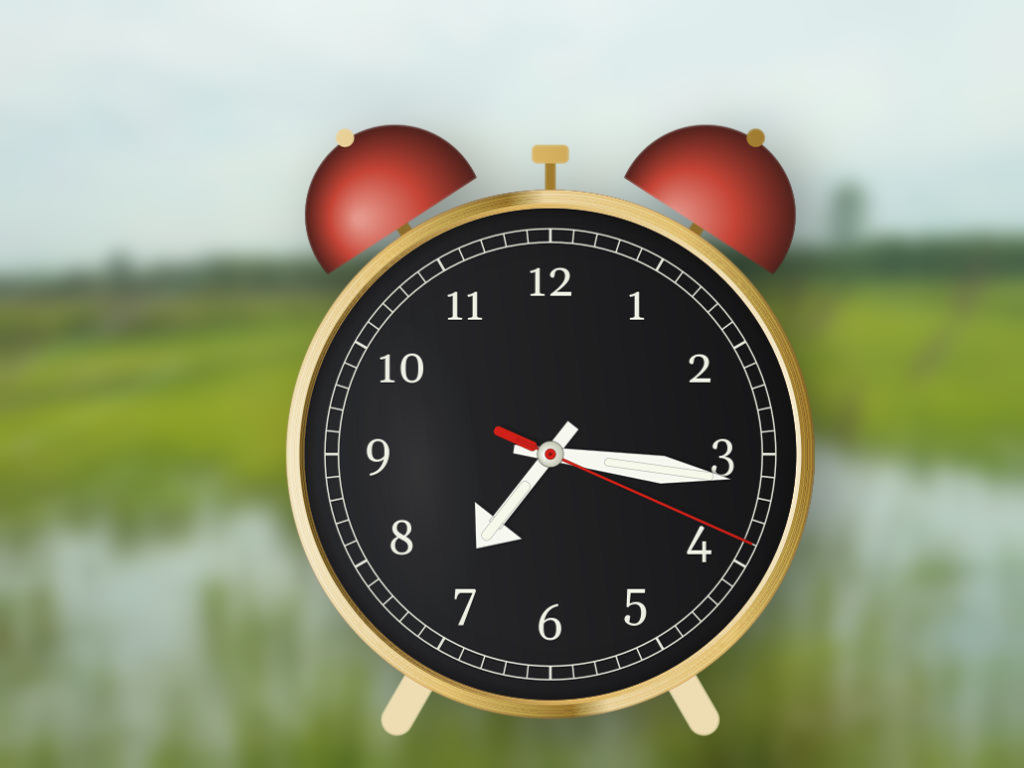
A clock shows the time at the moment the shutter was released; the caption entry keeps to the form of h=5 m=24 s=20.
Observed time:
h=7 m=16 s=19
